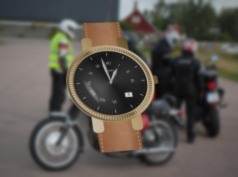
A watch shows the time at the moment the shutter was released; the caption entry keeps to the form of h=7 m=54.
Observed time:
h=12 m=58
